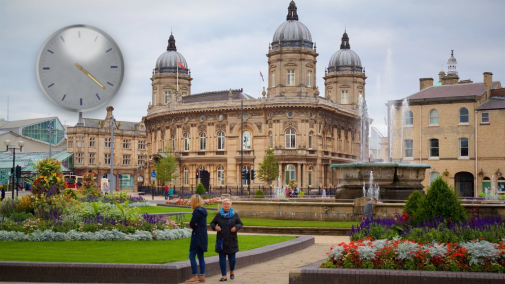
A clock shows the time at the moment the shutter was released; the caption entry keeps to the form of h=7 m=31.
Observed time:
h=4 m=22
